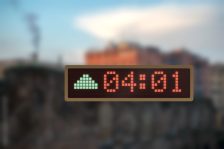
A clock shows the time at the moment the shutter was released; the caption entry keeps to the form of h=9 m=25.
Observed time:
h=4 m=1
